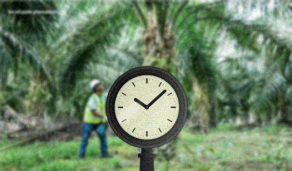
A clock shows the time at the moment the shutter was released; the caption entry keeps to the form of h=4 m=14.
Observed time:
h=10 m=8
